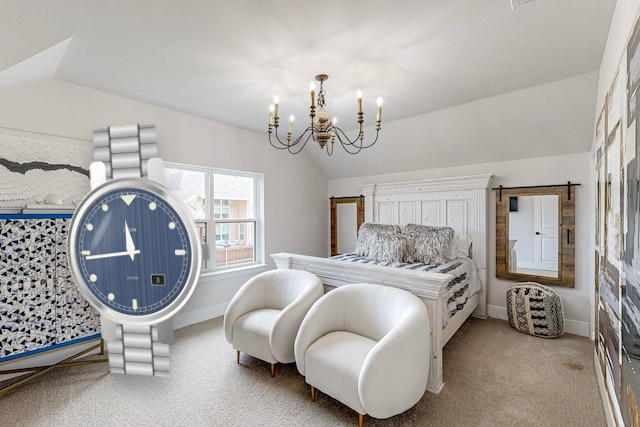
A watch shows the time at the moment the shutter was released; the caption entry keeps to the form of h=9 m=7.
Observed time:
h=11 m=44
